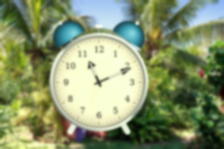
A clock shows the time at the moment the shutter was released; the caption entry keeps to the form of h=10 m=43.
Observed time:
h=11 m=11
